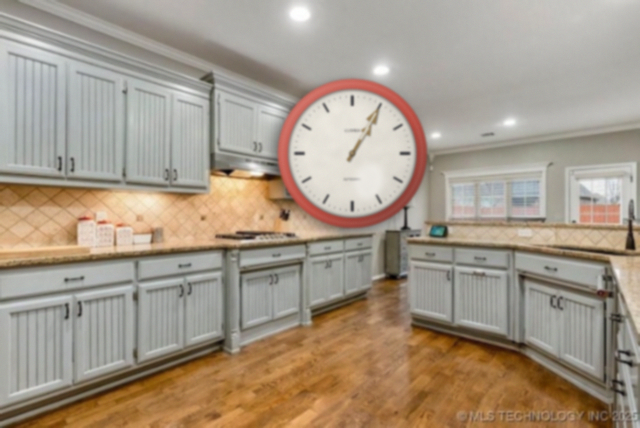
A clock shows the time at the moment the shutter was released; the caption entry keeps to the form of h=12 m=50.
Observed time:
h=1 m=5
